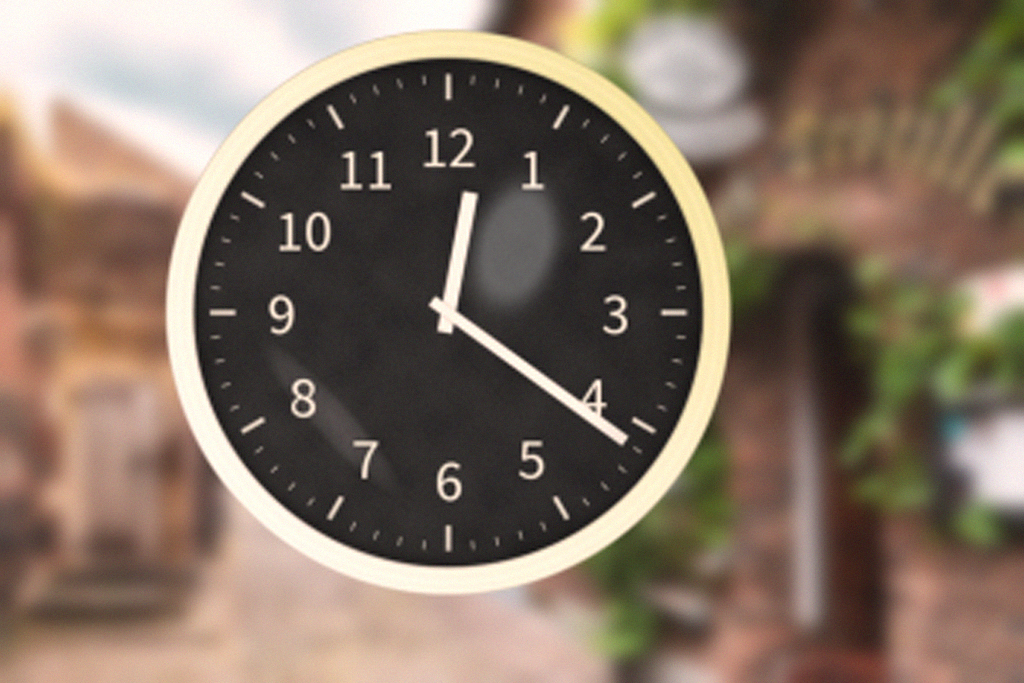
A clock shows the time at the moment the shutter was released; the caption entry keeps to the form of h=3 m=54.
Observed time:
h=12 m=21
